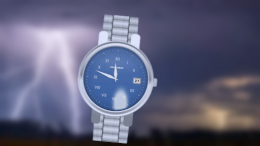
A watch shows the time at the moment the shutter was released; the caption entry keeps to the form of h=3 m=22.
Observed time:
h=11 m=48
